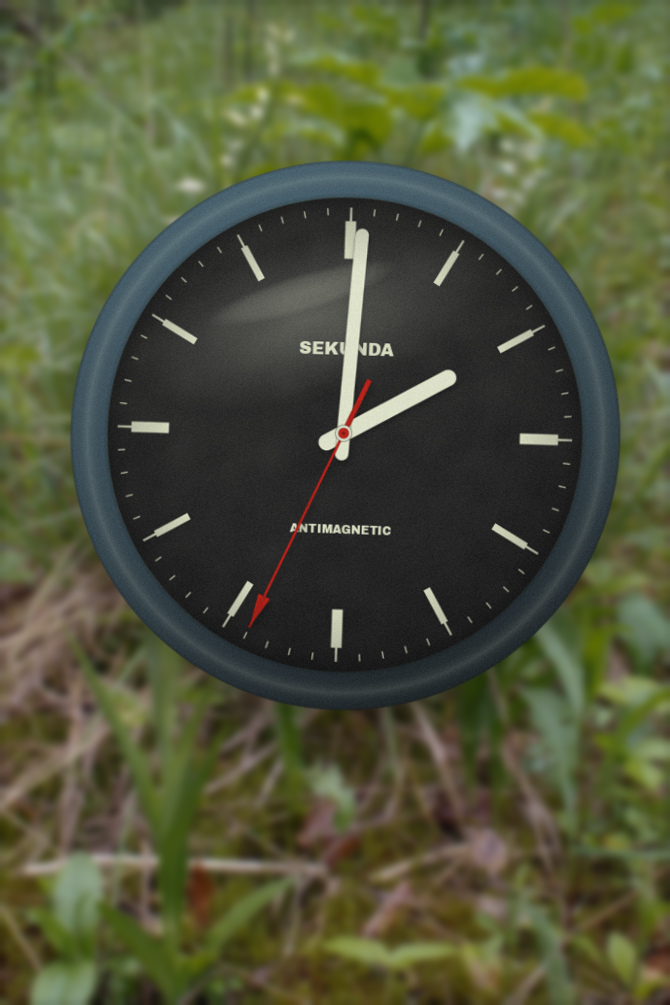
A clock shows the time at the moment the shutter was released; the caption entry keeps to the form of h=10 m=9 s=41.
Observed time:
h=2 m=0 s=34
